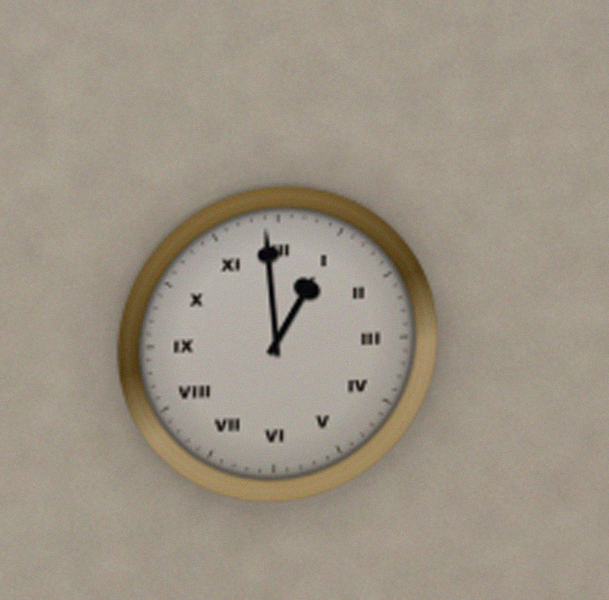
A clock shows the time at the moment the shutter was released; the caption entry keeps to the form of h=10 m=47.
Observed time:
h=12 m=59
